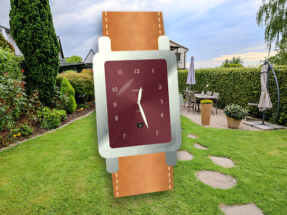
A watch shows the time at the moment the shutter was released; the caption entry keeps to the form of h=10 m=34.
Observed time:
h=12 m=27
